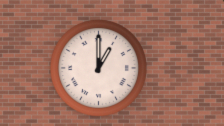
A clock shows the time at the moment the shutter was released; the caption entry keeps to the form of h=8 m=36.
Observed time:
h=1 m=0
